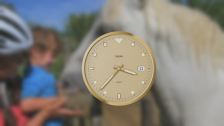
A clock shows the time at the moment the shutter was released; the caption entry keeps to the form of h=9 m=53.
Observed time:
h=3 m=37
